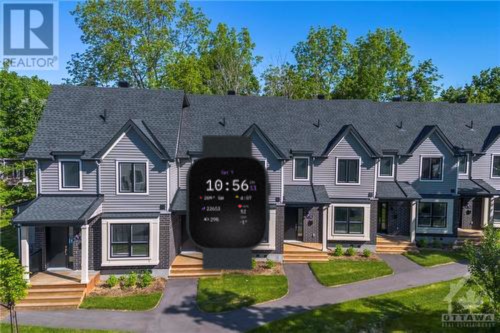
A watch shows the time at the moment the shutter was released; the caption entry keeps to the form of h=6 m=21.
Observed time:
h=10 m=56
